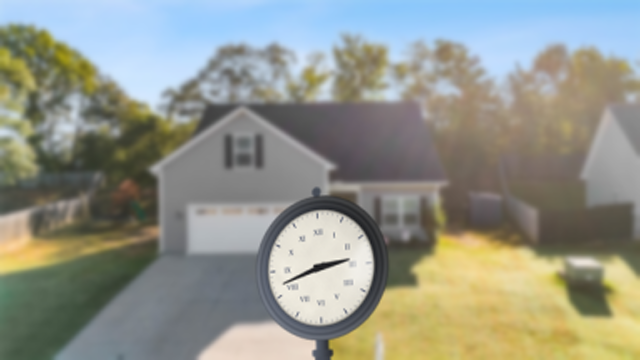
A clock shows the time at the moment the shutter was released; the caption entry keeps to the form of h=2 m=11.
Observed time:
h=2 m=42
